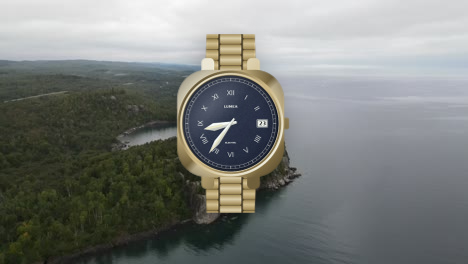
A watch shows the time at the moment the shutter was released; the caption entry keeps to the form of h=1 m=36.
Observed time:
h=8 m=36
